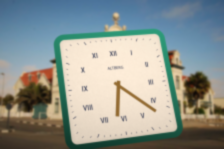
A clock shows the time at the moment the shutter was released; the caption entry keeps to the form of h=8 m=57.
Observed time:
h=6 m=22
